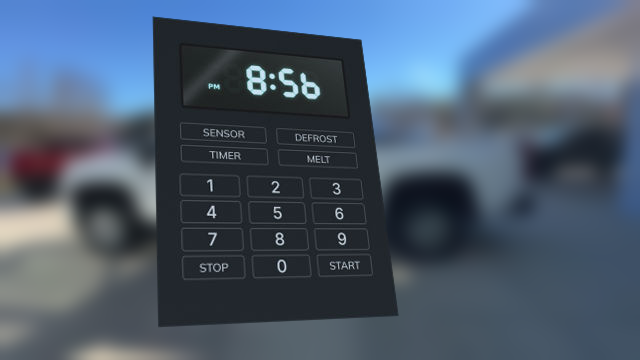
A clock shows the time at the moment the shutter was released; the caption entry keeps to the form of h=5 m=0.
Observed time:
h=8 m=56
